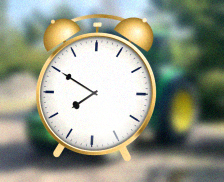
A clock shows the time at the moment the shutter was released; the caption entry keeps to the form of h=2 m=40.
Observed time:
h=7 m=50
